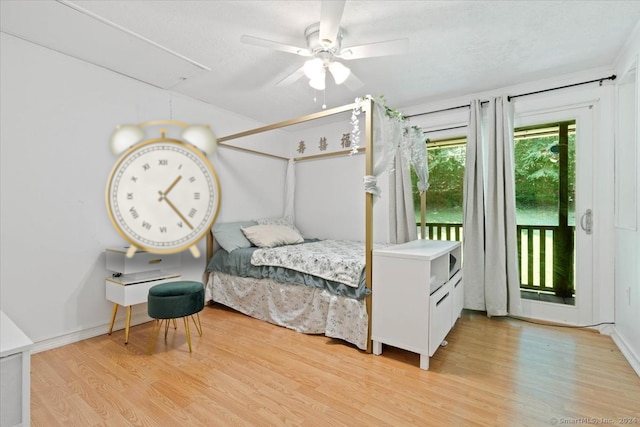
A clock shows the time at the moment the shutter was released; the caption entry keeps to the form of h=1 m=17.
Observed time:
h=1 m=23
